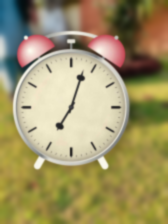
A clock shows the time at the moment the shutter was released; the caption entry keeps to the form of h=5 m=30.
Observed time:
h=7 m=3
